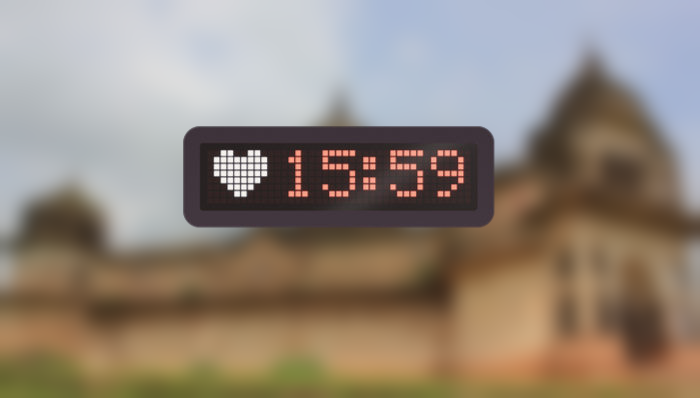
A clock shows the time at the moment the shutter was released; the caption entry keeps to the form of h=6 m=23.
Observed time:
h=15 m=59
